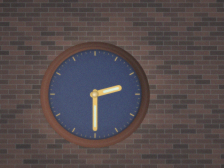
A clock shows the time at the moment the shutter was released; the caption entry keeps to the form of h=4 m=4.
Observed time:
h=2 m=30
